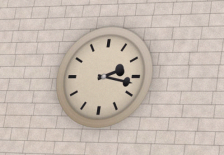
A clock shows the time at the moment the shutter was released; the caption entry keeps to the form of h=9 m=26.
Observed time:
h=2 m=17
